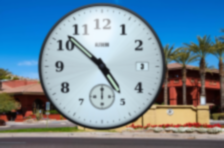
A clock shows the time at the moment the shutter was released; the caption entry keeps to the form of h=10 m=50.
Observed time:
h=4 m=52
